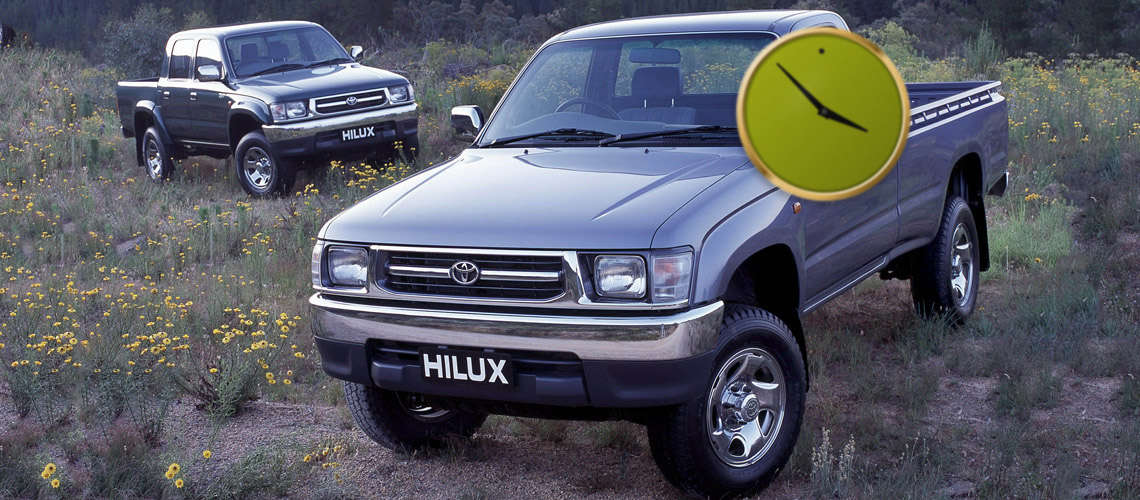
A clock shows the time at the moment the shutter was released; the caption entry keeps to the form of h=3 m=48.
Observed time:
h=3 m=53
